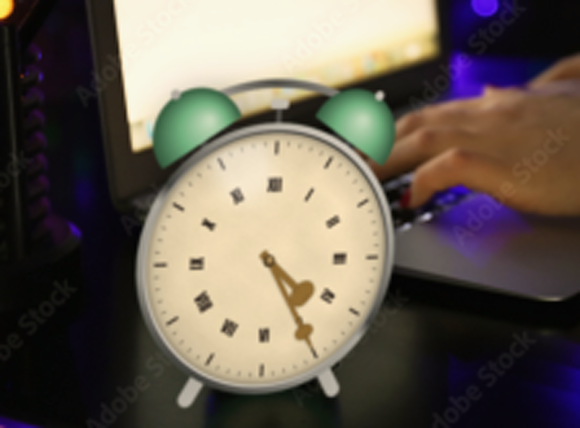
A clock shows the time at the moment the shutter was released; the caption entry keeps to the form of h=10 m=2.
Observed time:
h=4 m=25
